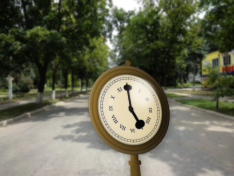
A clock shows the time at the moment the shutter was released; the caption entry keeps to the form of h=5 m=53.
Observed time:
h=4 m=59
